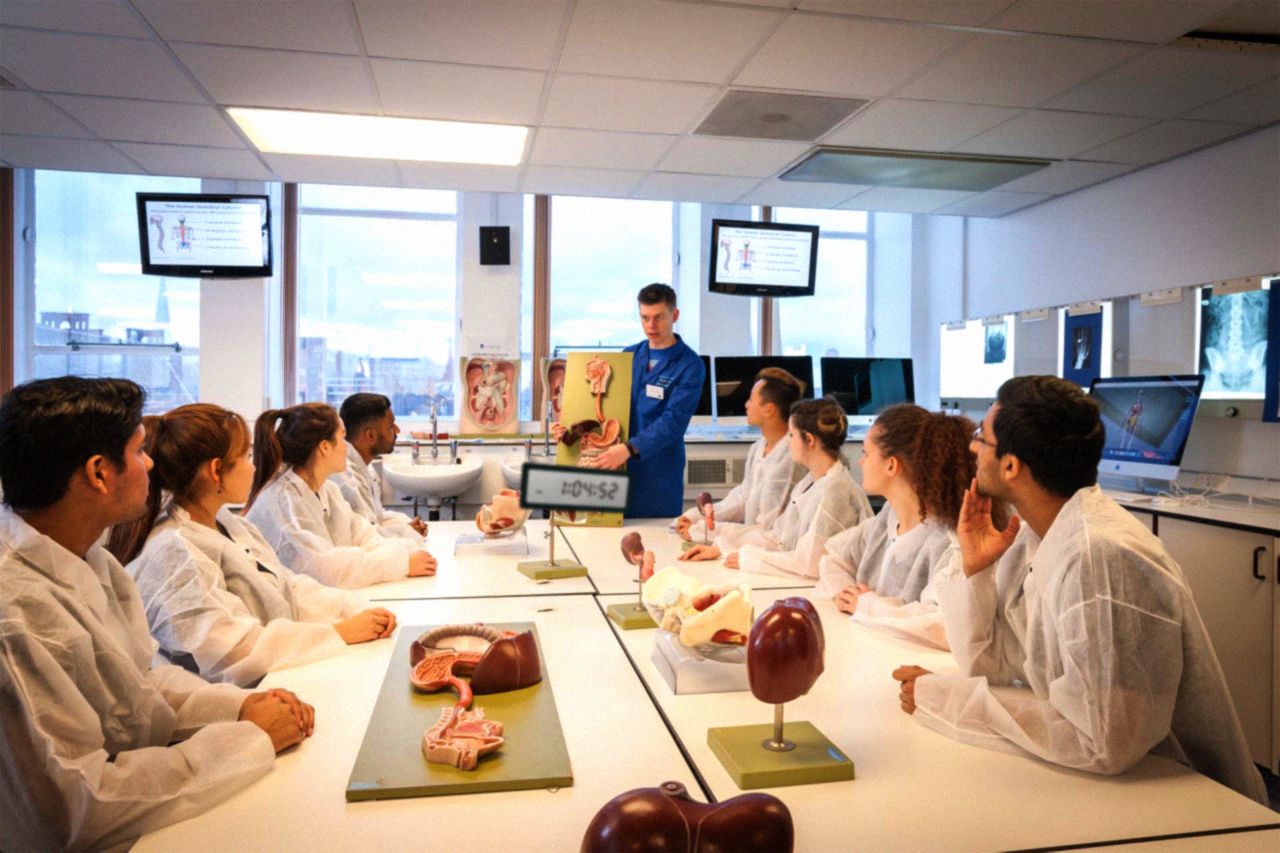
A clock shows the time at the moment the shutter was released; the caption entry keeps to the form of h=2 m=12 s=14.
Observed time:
h=1 m=4 s=52
